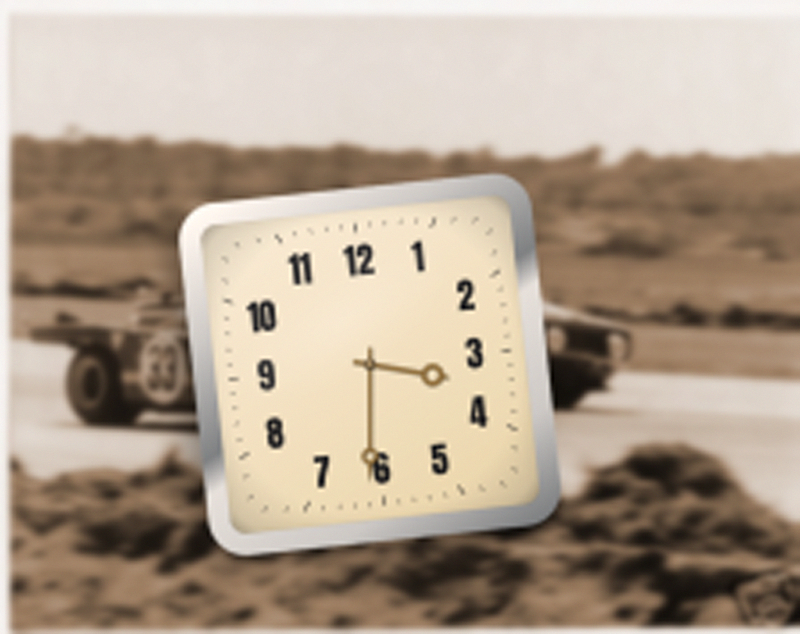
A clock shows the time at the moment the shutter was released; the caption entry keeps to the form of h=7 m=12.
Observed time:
h=3 m=31
